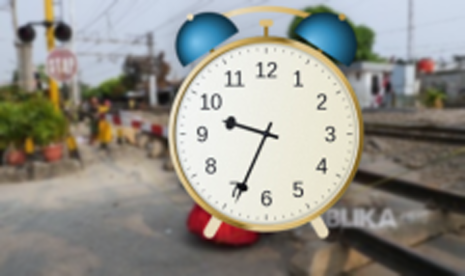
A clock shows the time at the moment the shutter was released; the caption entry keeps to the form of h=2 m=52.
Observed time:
h=9 m=34
